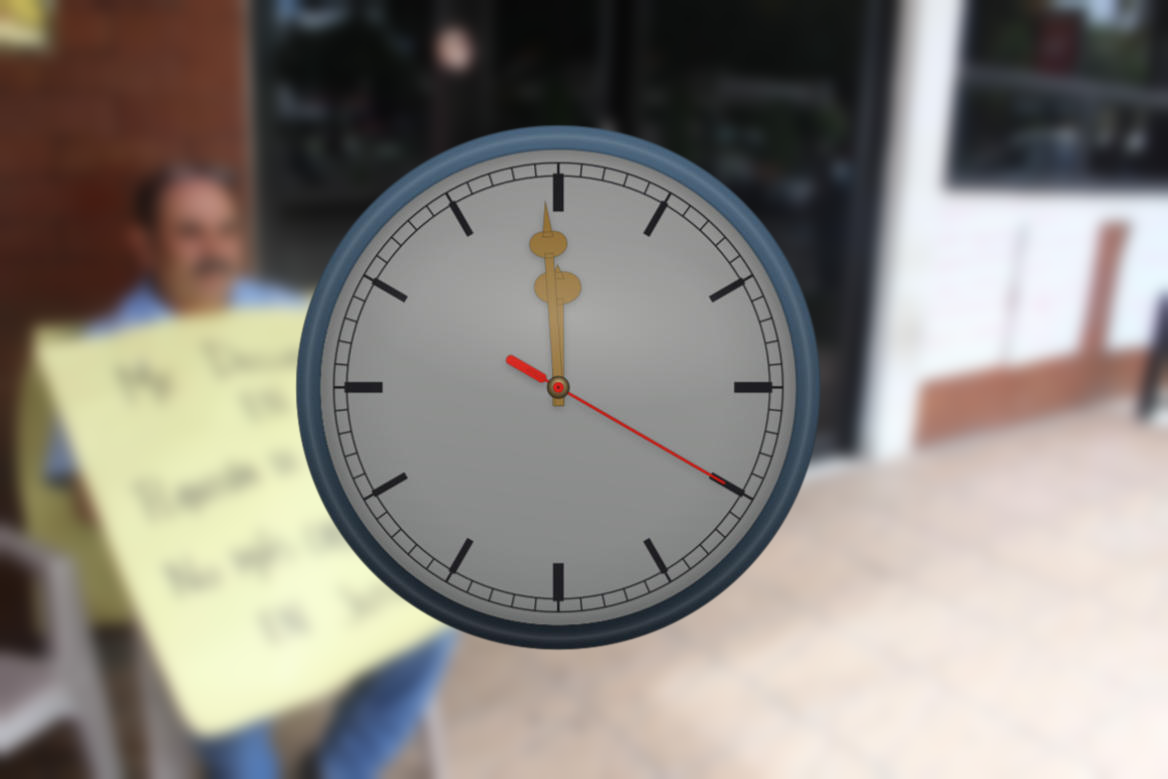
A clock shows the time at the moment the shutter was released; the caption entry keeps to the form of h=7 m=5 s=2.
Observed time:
h=11 m=59 s=20
